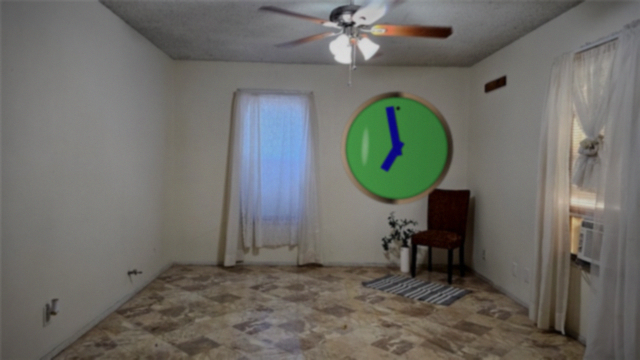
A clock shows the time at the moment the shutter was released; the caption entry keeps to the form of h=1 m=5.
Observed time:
h=6 m=58
